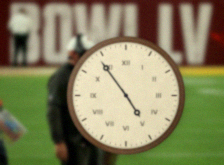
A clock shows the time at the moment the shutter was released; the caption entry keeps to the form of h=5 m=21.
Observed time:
h=4 m=54
